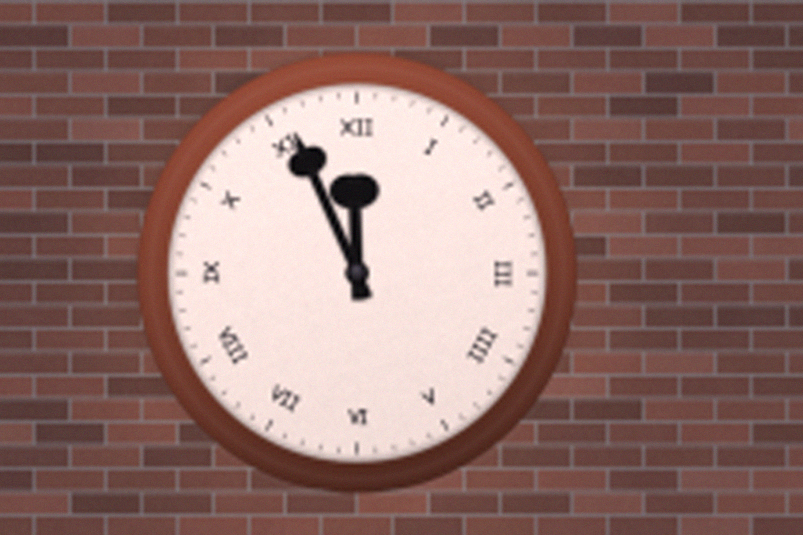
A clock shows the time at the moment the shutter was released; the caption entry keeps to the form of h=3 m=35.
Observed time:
h=11 m=56
